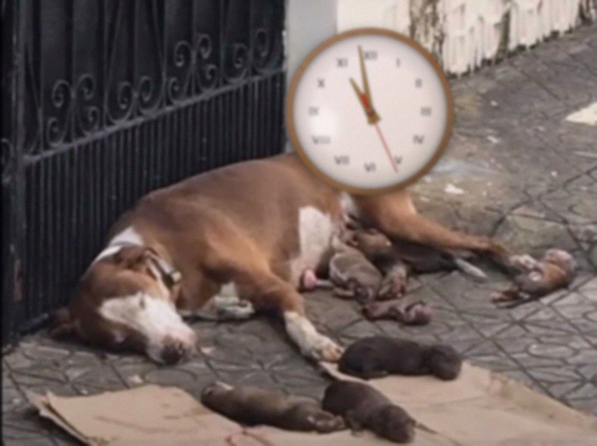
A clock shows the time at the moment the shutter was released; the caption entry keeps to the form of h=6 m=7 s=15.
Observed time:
h=10 m=58 s=26
